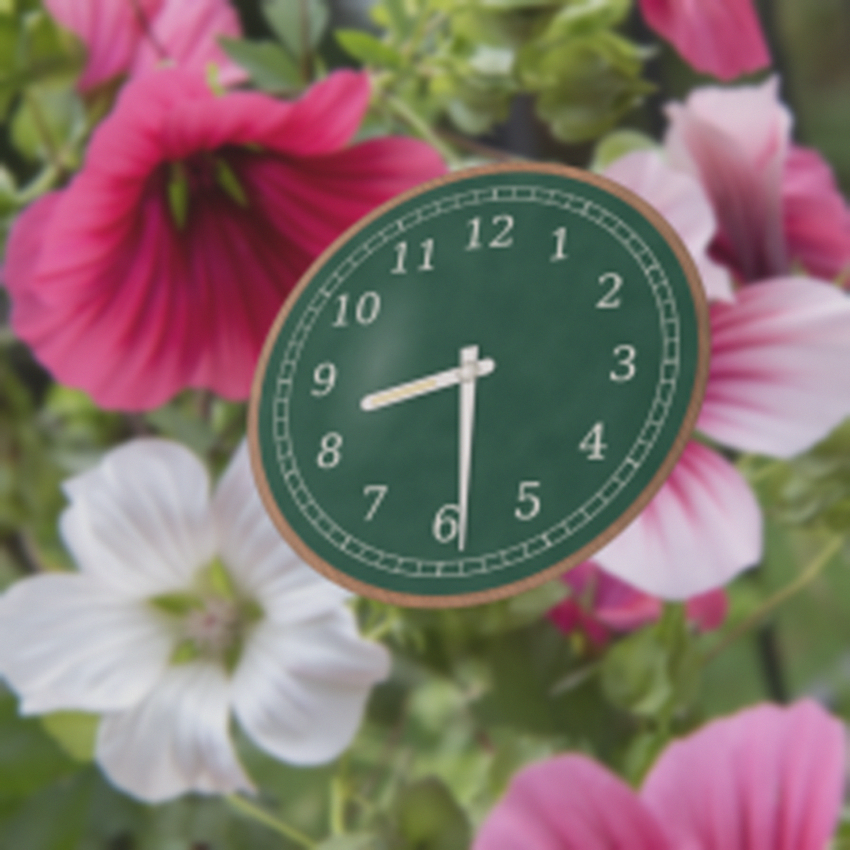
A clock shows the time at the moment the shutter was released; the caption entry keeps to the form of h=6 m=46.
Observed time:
h=8 m=29
